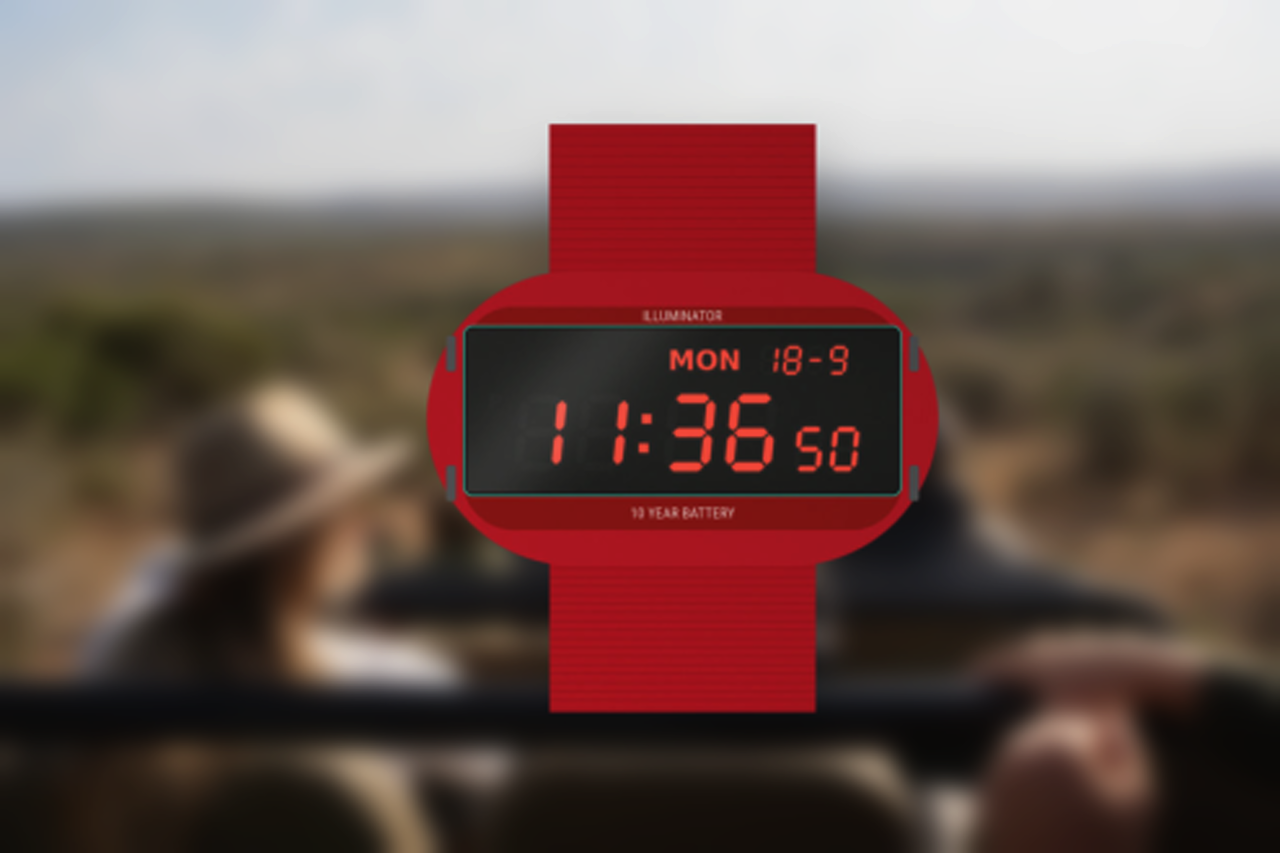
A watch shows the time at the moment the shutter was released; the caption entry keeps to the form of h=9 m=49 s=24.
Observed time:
h=11 m=36 s=50
